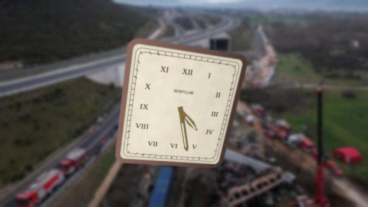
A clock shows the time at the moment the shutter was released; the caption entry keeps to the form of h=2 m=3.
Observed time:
h=4 m=27
